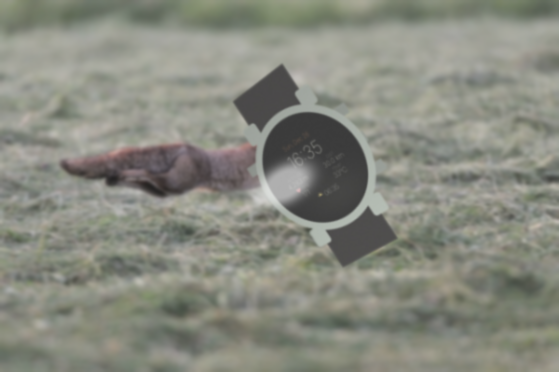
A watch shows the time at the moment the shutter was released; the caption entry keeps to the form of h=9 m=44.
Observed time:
h=16 m=35
